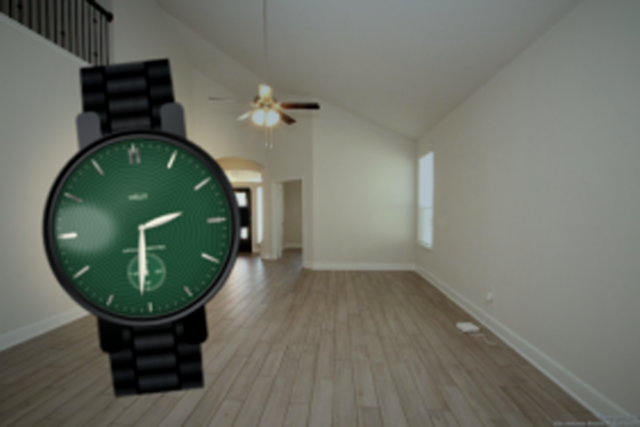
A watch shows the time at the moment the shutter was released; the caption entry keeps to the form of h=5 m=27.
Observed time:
h=2 m=31
